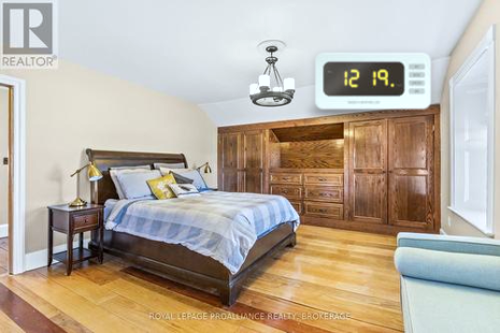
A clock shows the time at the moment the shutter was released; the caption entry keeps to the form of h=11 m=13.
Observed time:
h=12 m=19
